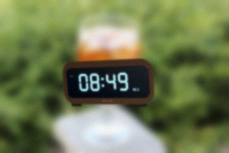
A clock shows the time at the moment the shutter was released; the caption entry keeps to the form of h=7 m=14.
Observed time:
h=8 m=49
